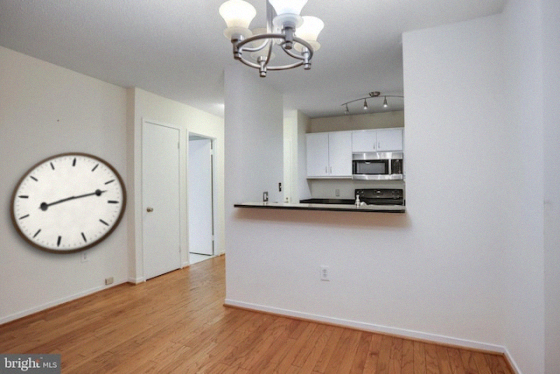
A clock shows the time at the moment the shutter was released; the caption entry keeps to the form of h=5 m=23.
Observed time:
h=8 m=12
